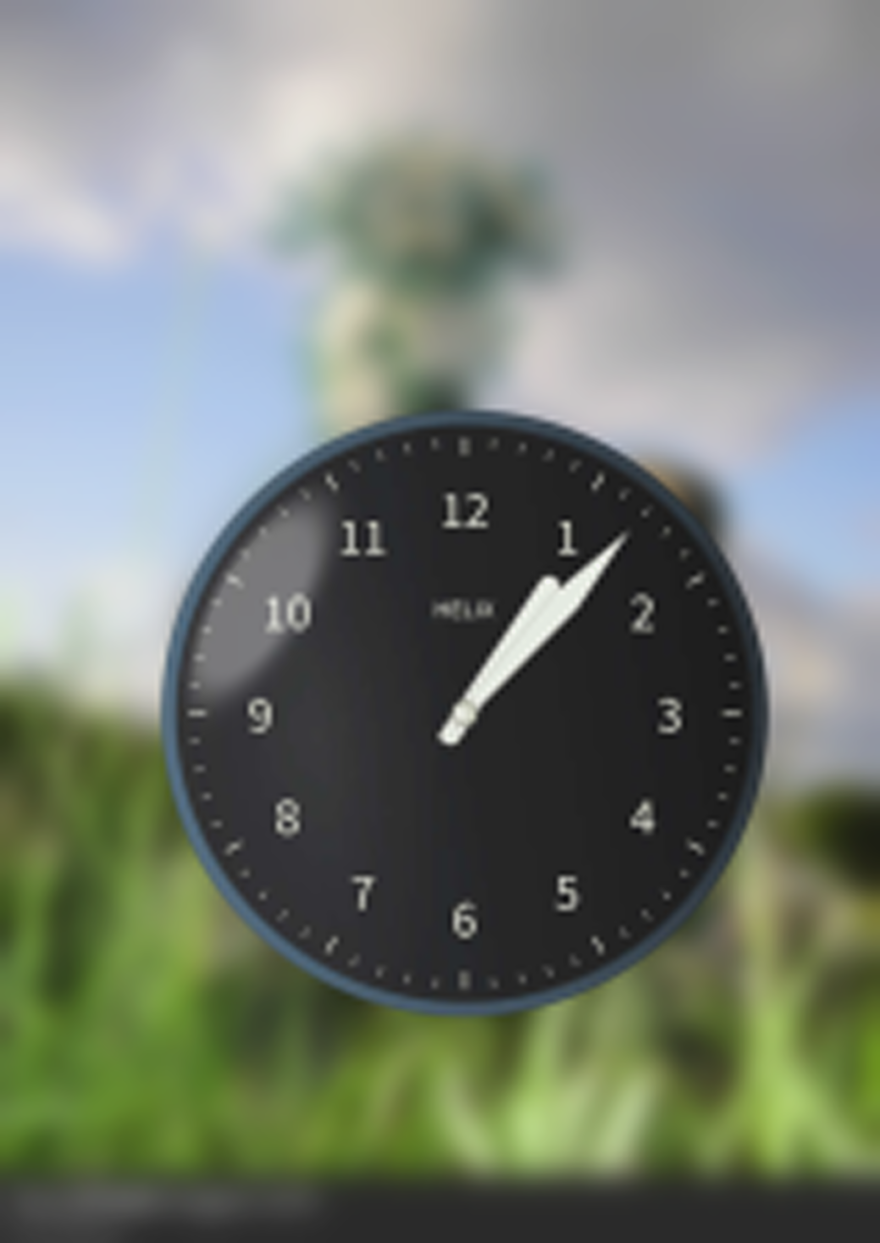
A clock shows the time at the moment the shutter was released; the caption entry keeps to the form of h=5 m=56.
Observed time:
h=1 m=7
